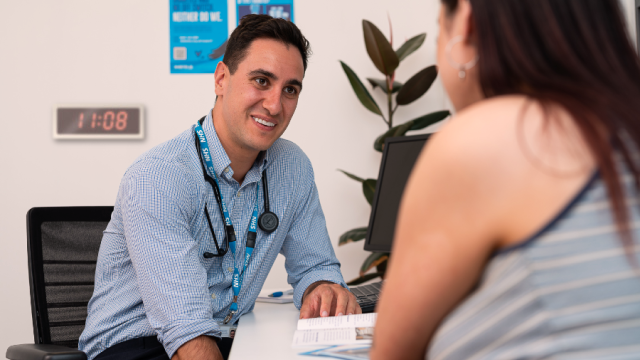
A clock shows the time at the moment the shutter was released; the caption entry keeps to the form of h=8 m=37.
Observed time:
h=11 m=8
